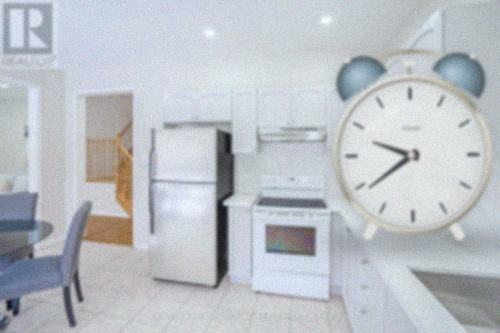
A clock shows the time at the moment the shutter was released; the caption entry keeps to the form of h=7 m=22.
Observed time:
h=9 m=39
